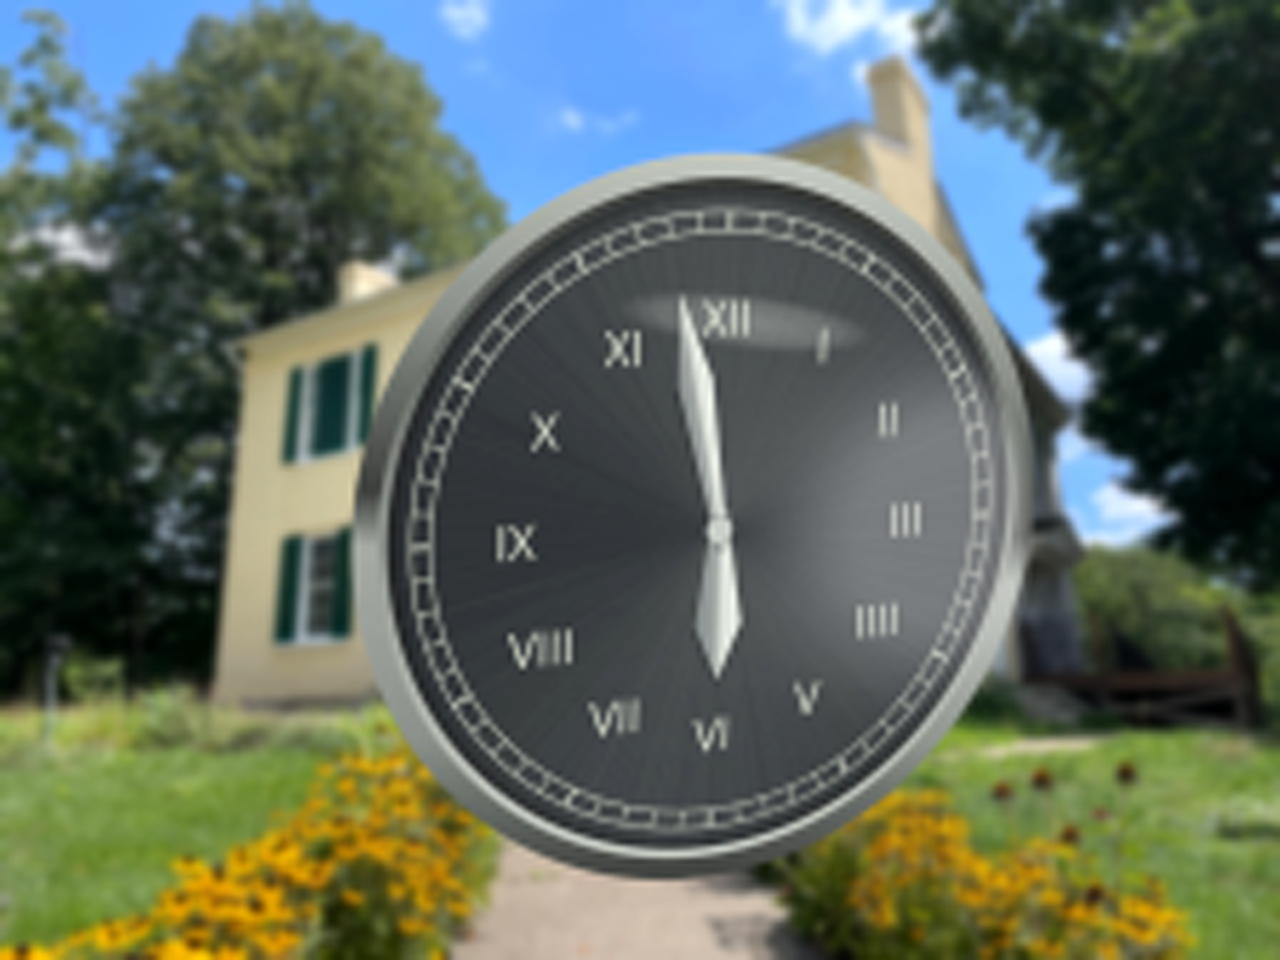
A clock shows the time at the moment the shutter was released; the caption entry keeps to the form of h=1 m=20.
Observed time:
h=5 m=58
